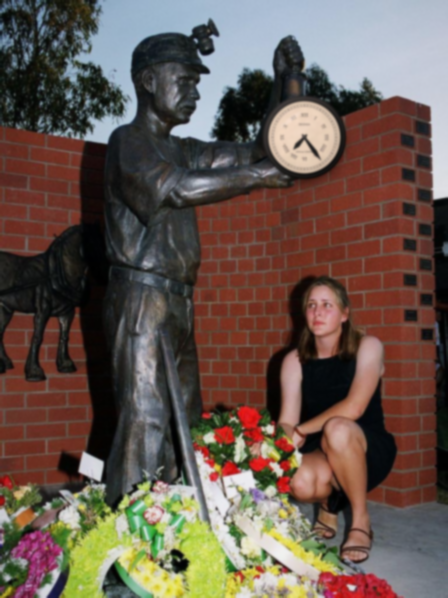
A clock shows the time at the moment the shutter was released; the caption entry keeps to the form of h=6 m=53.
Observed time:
h=7 m=24
